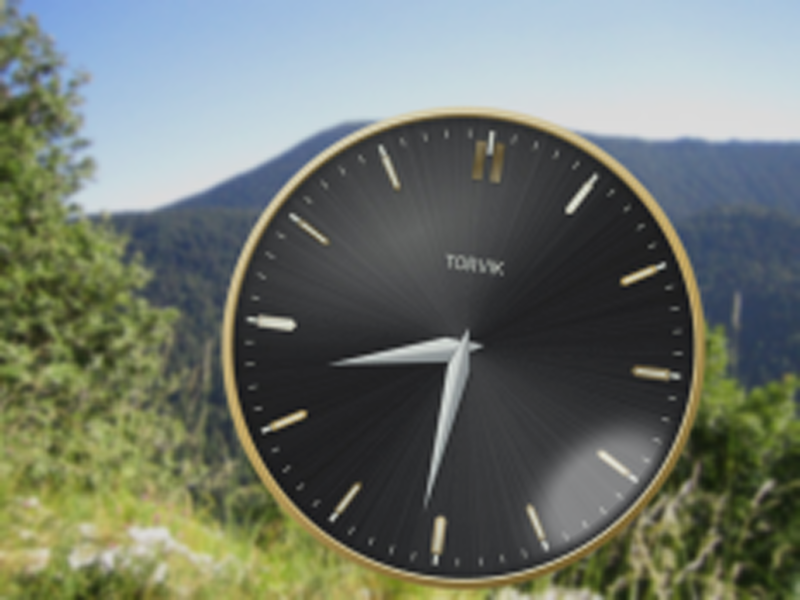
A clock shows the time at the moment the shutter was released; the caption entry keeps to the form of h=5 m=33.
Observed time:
h=8 m=31
